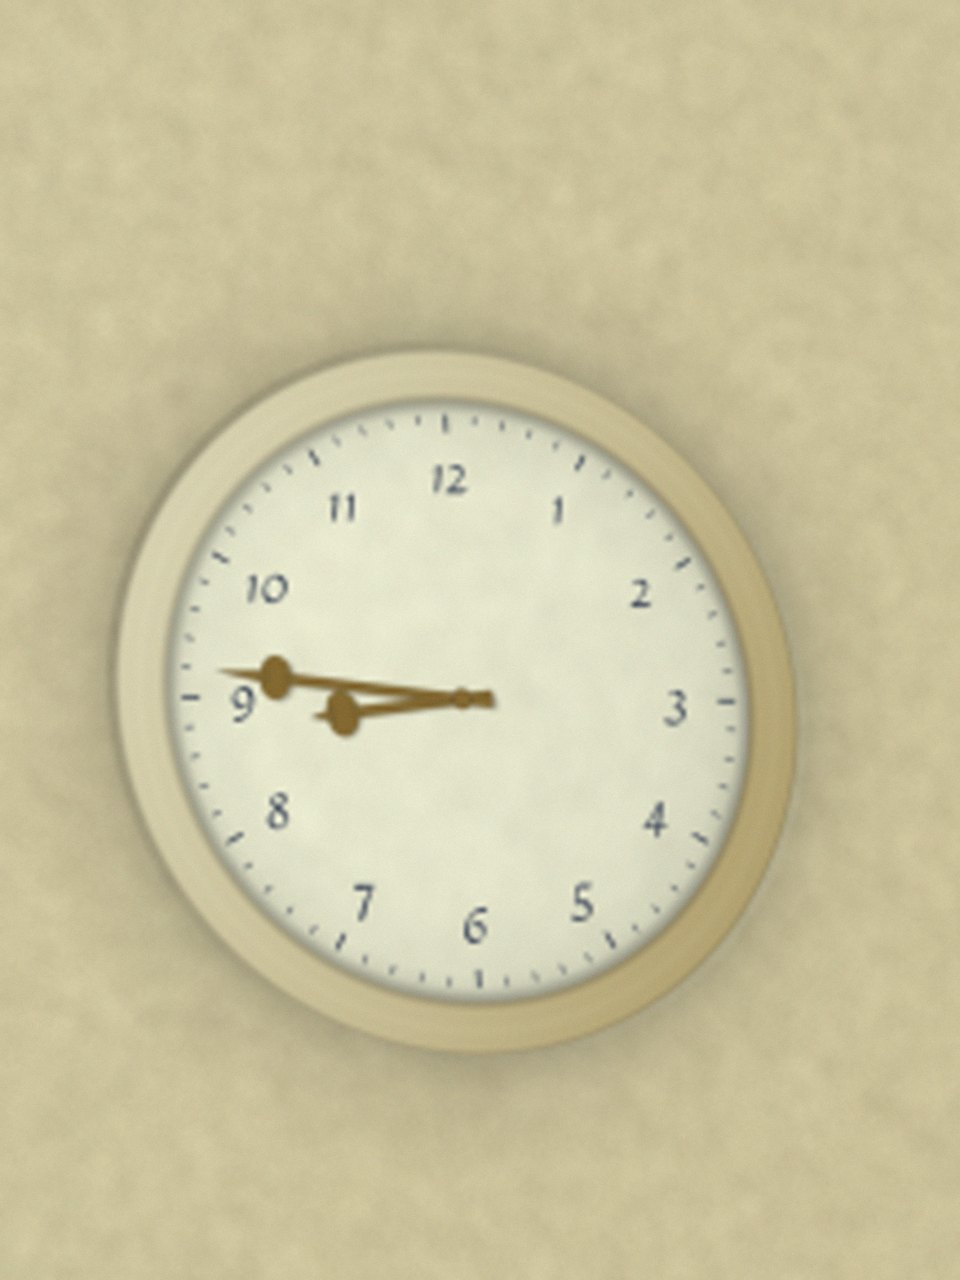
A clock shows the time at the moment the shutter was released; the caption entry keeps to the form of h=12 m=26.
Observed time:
h=8 m=46
